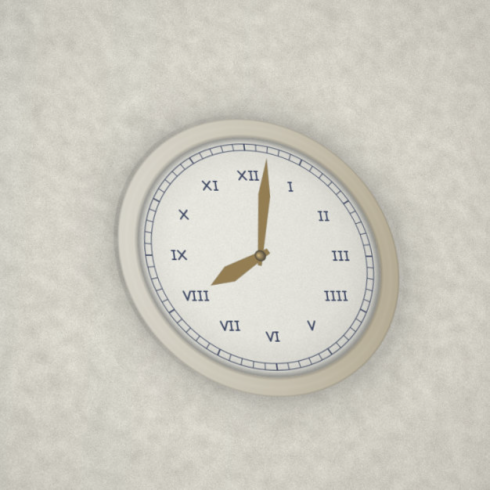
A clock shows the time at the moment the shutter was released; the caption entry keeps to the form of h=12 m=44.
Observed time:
h=8 m=2
